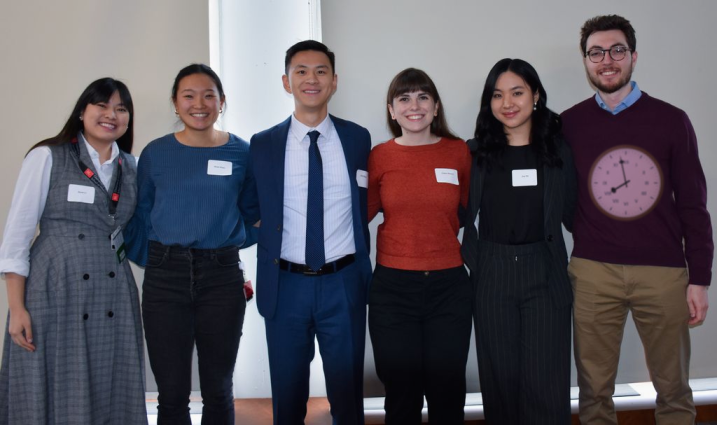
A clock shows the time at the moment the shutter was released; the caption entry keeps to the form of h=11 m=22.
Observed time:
h=7 m=58
